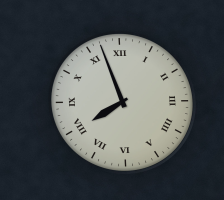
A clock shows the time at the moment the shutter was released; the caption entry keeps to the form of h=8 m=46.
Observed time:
h=7 m=57
